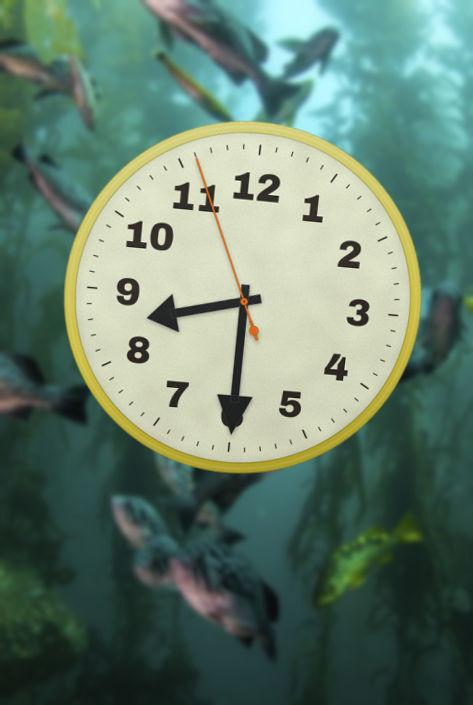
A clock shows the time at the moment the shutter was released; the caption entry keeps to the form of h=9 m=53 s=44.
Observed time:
h=8 m=29 s=56
